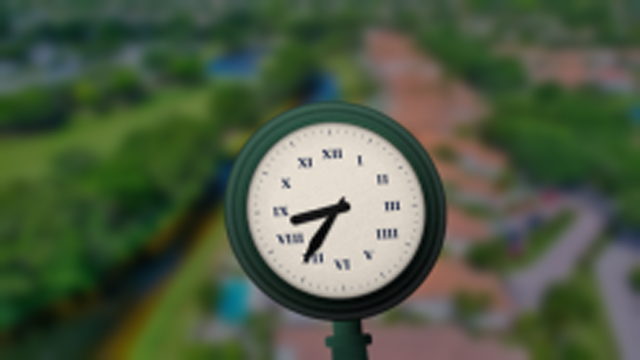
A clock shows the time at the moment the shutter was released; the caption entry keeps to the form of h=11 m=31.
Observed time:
h=8 m=36
